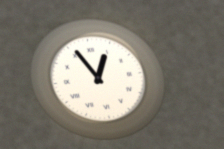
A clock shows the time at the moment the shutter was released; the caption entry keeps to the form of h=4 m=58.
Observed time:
h=12 m=56
